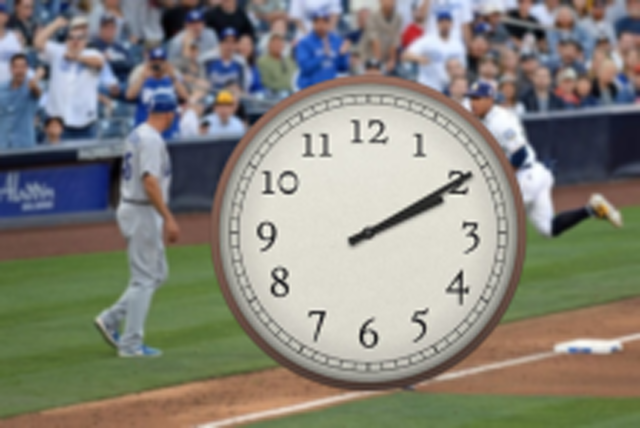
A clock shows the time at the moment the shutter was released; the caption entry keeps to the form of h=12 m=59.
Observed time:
h=2 m=10
